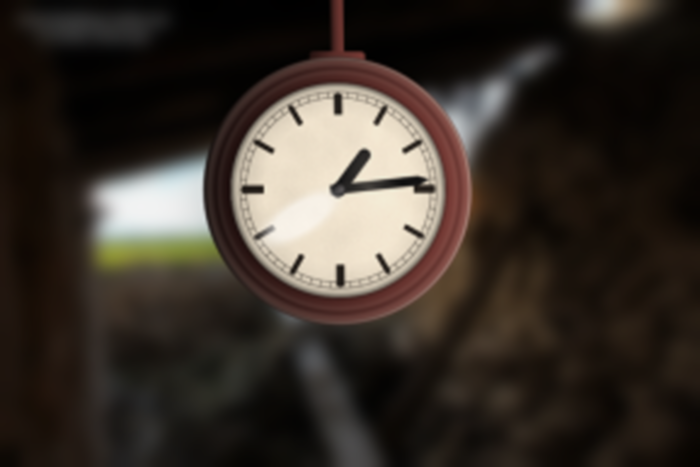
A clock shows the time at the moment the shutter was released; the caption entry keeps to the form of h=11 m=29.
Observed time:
h=1 m=14
